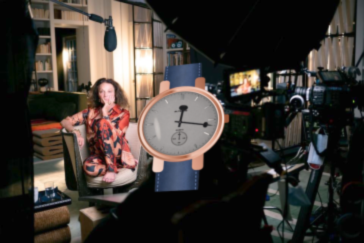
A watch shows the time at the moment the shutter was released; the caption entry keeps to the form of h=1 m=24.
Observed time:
h=12 m=17
